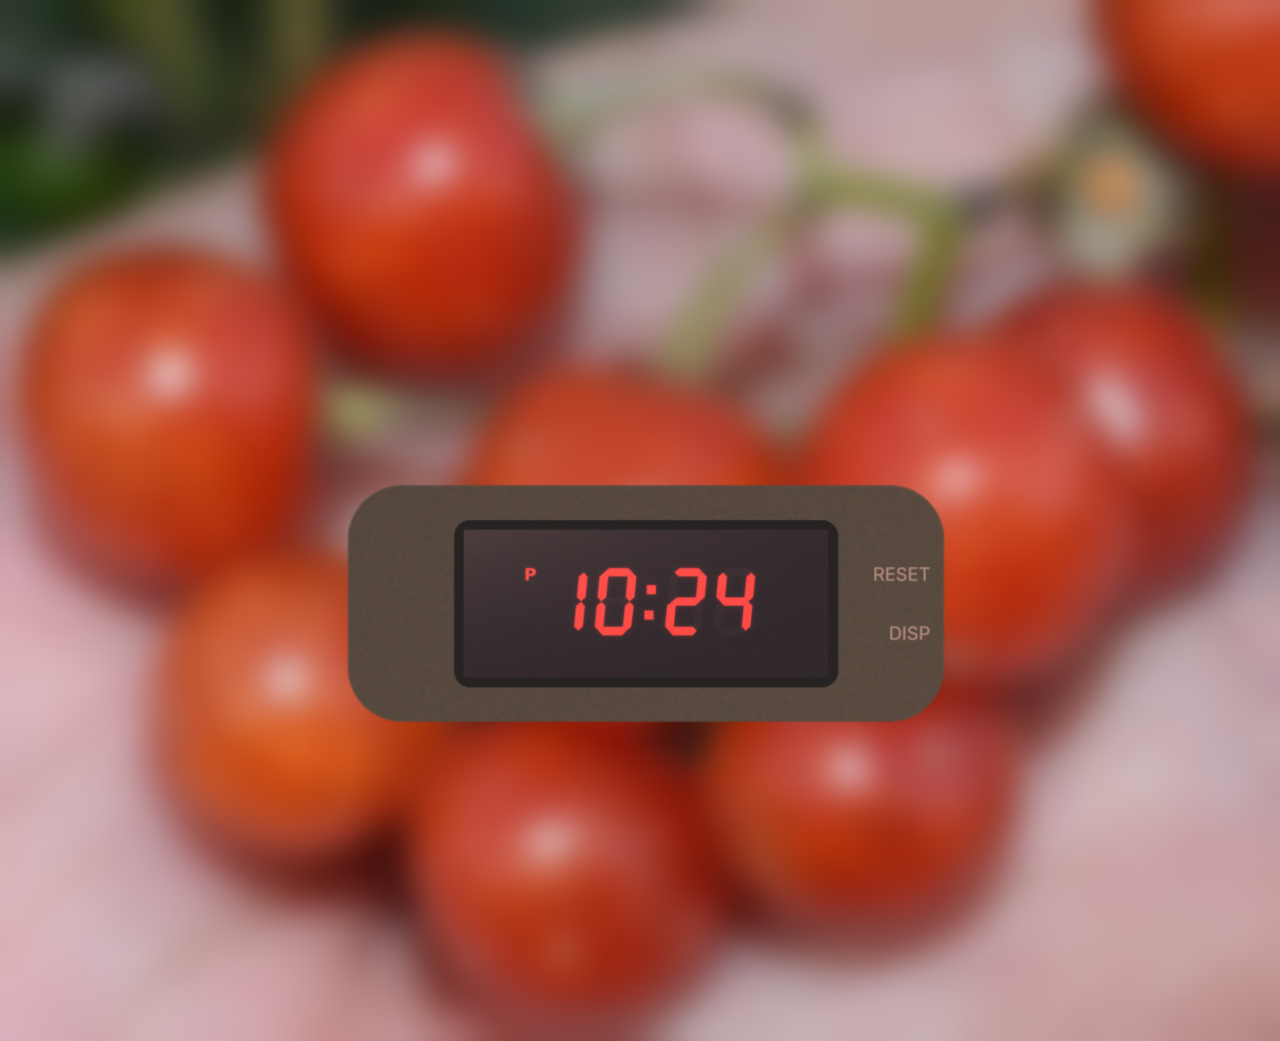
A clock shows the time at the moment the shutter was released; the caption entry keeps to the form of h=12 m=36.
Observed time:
h=10 m=24
